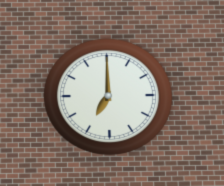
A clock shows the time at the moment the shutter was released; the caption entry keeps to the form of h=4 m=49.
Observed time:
h=7 m=0
